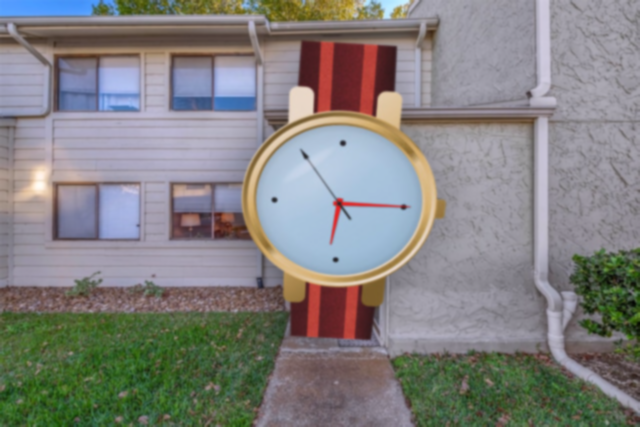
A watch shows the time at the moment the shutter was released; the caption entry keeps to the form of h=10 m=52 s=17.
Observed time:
h=6 m=14 s=54
